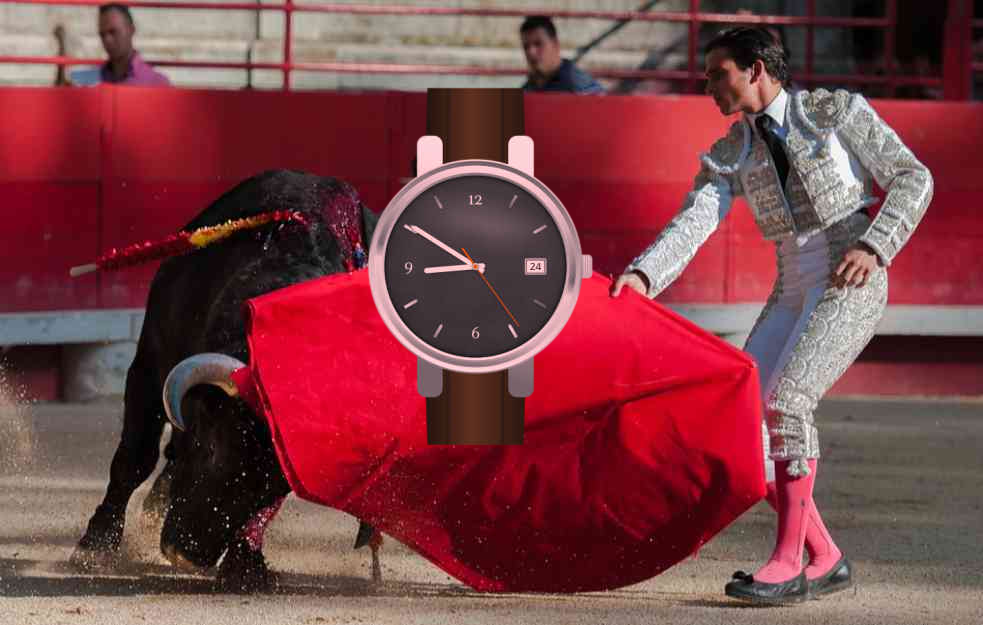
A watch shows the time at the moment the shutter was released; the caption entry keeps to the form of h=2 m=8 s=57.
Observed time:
h=8 m=50 s=24
